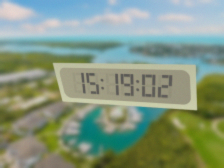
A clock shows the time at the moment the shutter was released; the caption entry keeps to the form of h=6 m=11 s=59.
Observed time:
h=15 m=19 s=2
